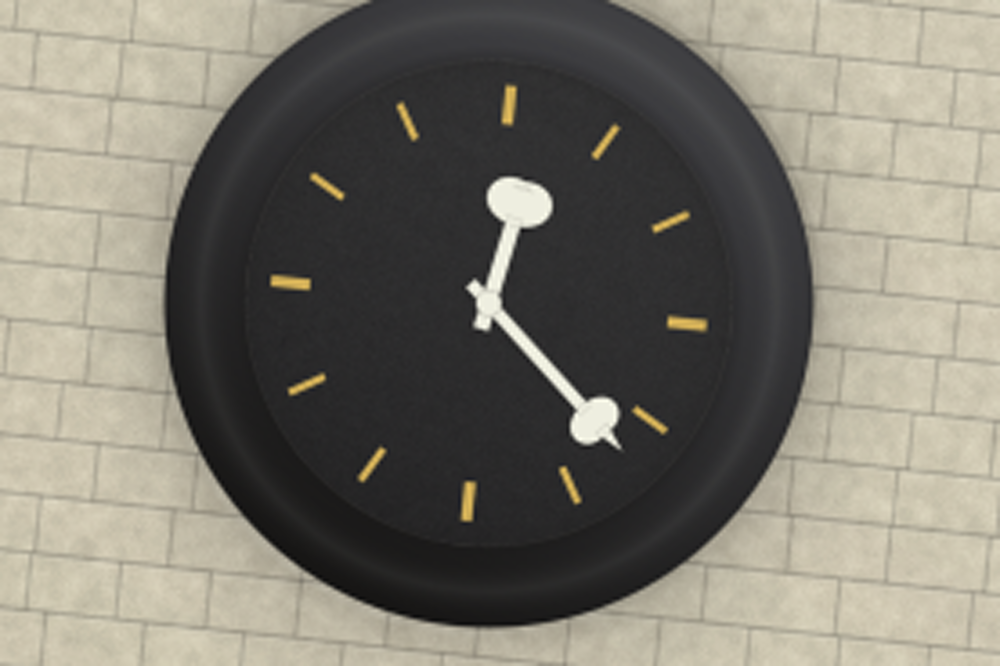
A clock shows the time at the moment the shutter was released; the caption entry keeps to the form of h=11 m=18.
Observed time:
h=12 m=22
